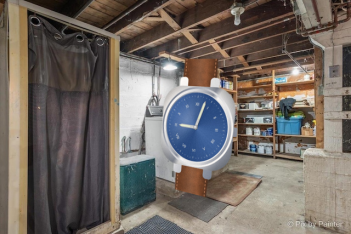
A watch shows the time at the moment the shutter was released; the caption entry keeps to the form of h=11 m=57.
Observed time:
h=9 m=3
